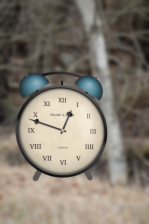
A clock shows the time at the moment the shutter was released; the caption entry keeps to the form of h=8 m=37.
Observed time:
h=12 m=48
